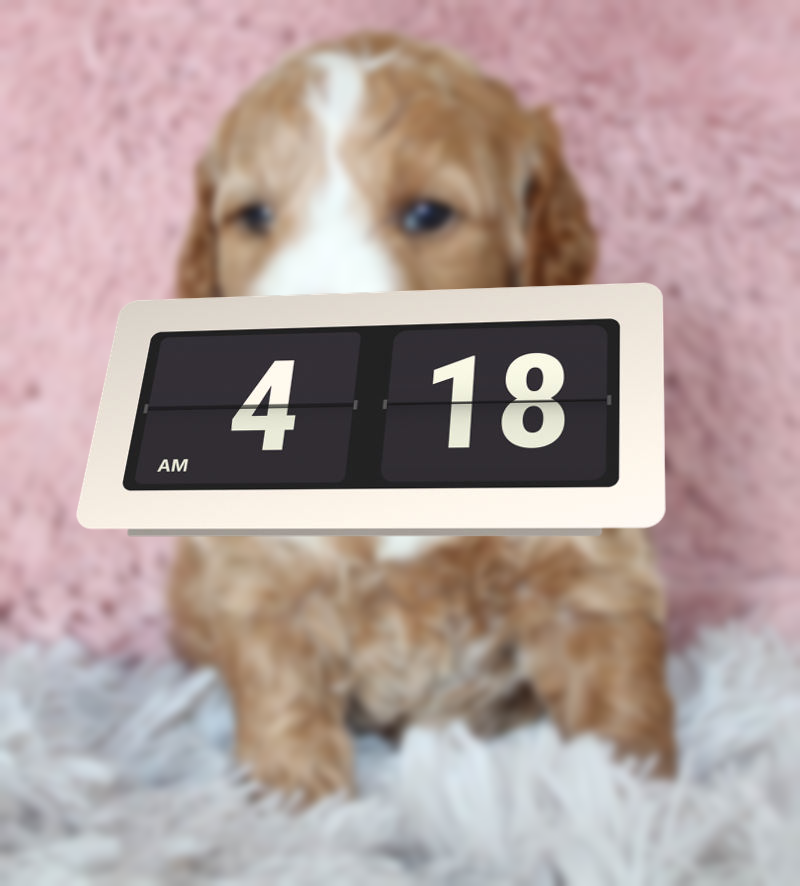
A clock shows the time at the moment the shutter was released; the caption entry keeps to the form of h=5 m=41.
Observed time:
h=4 m=18
